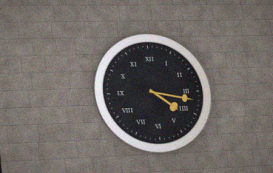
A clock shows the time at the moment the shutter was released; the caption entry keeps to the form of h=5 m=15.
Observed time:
h=4 m=17
